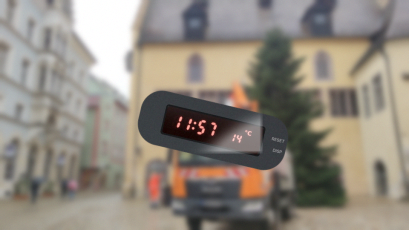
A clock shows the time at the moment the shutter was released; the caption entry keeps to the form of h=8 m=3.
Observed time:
h=11 m=57
